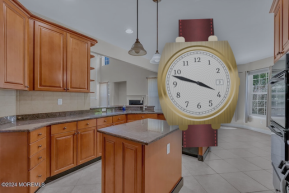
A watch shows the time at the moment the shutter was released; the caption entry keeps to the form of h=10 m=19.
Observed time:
h=3 m=48
